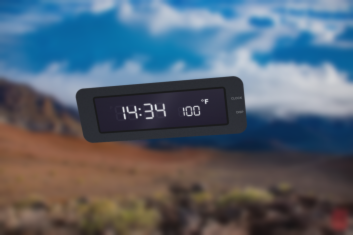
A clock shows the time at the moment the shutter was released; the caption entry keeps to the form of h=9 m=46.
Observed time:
h=14 m=34
